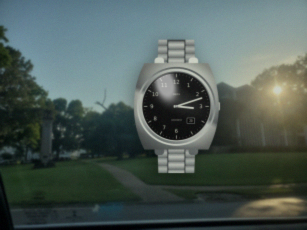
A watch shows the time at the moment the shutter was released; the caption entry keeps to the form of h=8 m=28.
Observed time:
h=3 m=12
